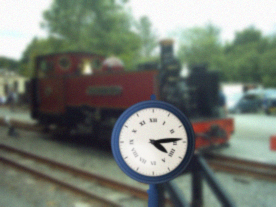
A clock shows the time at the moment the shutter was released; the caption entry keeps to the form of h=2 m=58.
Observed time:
h=4 m=14
